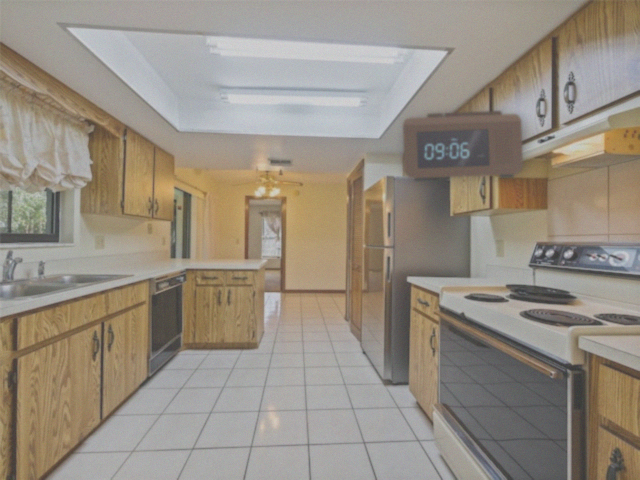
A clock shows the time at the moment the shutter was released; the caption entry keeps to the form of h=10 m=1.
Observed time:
h=9 m=6
